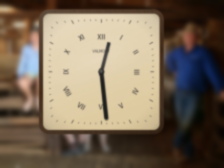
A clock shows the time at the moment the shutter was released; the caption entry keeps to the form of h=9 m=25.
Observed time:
h=12 m=29
